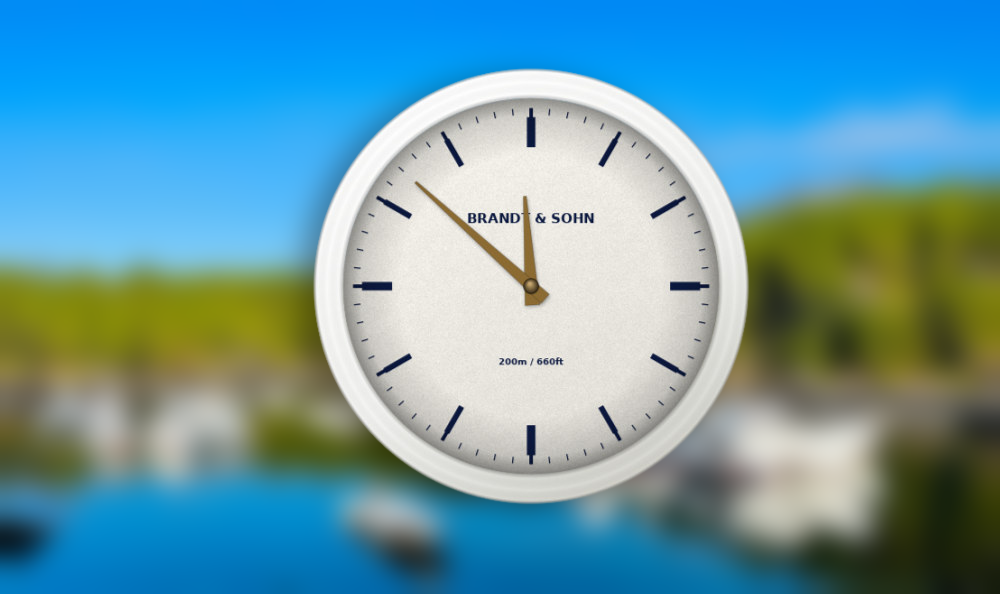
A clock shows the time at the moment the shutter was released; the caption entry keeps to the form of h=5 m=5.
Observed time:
h=11 m=52
